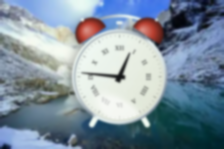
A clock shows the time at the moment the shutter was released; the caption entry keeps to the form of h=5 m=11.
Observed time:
h=12 m=46
